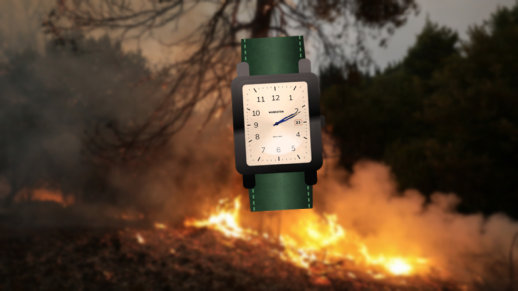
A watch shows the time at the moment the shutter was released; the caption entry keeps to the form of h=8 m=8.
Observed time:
h=2 m=11
